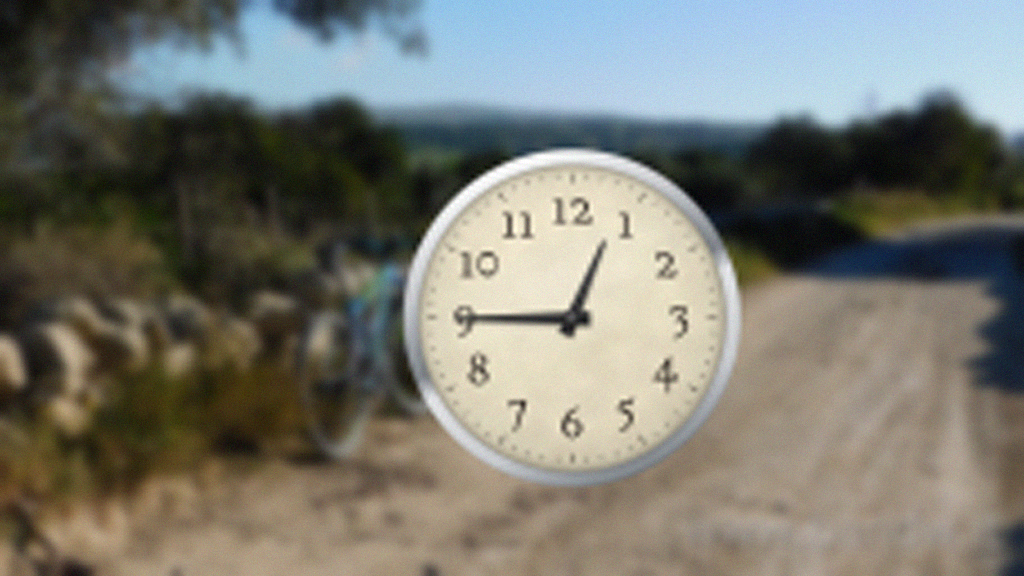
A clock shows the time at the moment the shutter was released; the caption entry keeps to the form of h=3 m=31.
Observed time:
h=12 m=45
